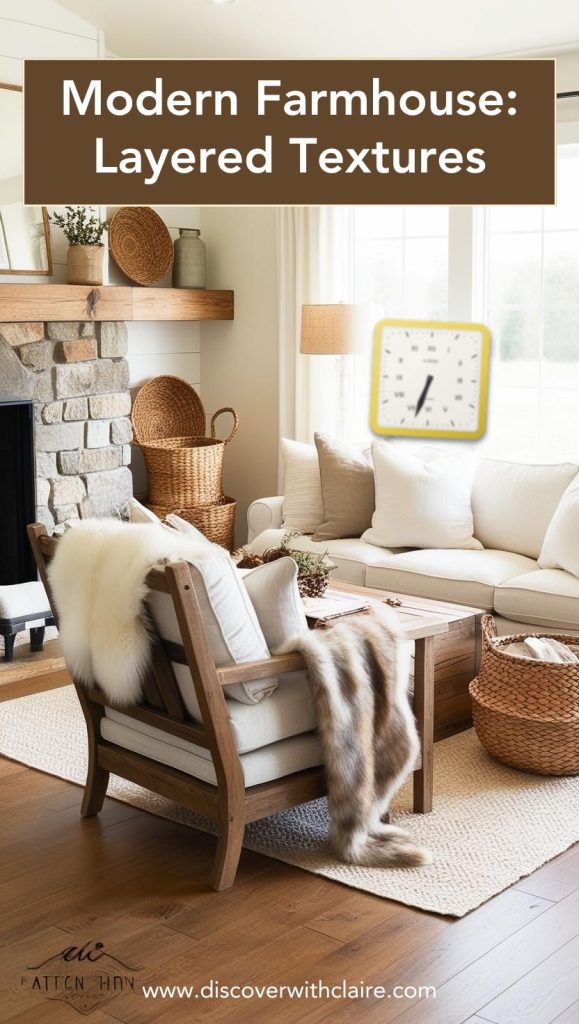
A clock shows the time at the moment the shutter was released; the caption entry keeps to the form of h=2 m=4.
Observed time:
h=6 m=33
